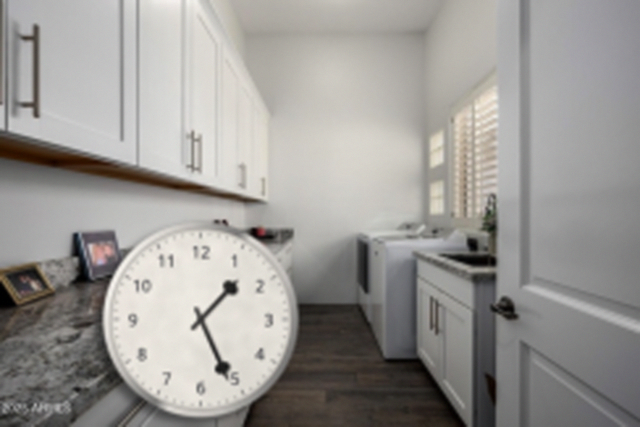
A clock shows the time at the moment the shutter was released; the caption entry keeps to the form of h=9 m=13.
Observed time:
h=1 m=26
